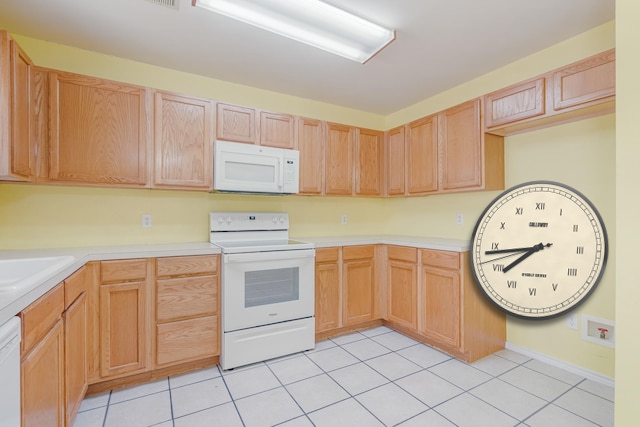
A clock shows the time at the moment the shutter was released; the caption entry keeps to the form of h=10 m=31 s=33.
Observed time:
h=7 m=43 s=42
